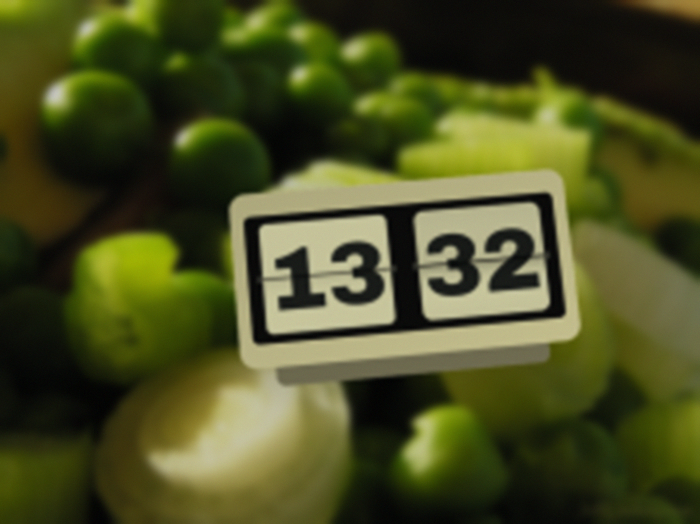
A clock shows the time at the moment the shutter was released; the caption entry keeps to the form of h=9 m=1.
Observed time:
h=13 m=32
